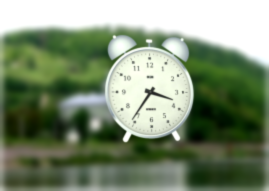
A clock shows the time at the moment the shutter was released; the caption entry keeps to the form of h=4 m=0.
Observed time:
h=3 m=36
